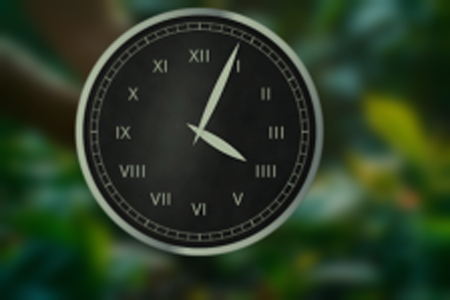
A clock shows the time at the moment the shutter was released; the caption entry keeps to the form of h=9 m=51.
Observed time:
h=4 m=4
